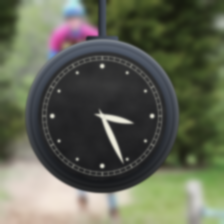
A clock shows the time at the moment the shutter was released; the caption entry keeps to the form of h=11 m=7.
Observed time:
h=3 m=26
